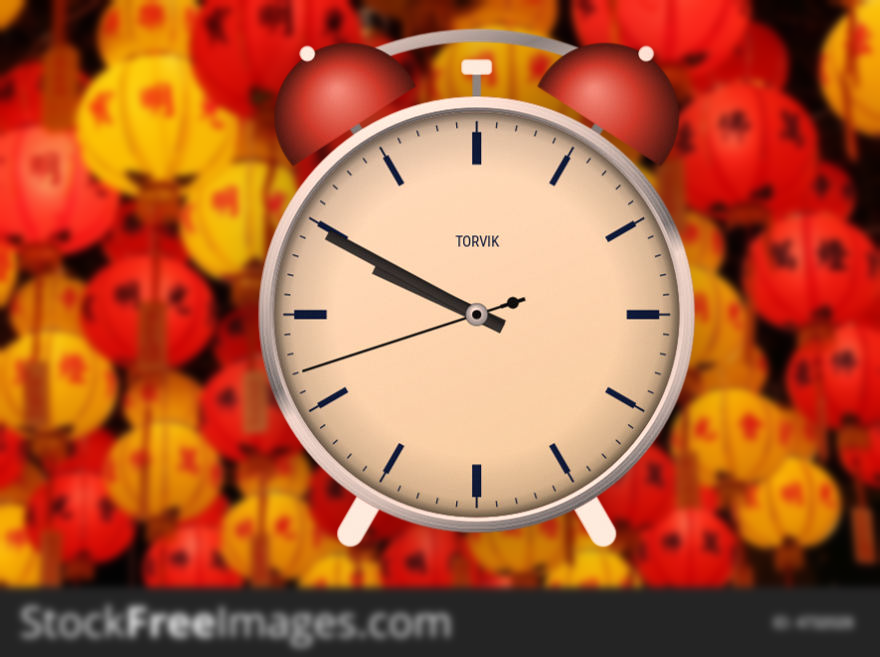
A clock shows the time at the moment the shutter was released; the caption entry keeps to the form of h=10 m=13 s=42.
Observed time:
h=9 m=49 s=42
